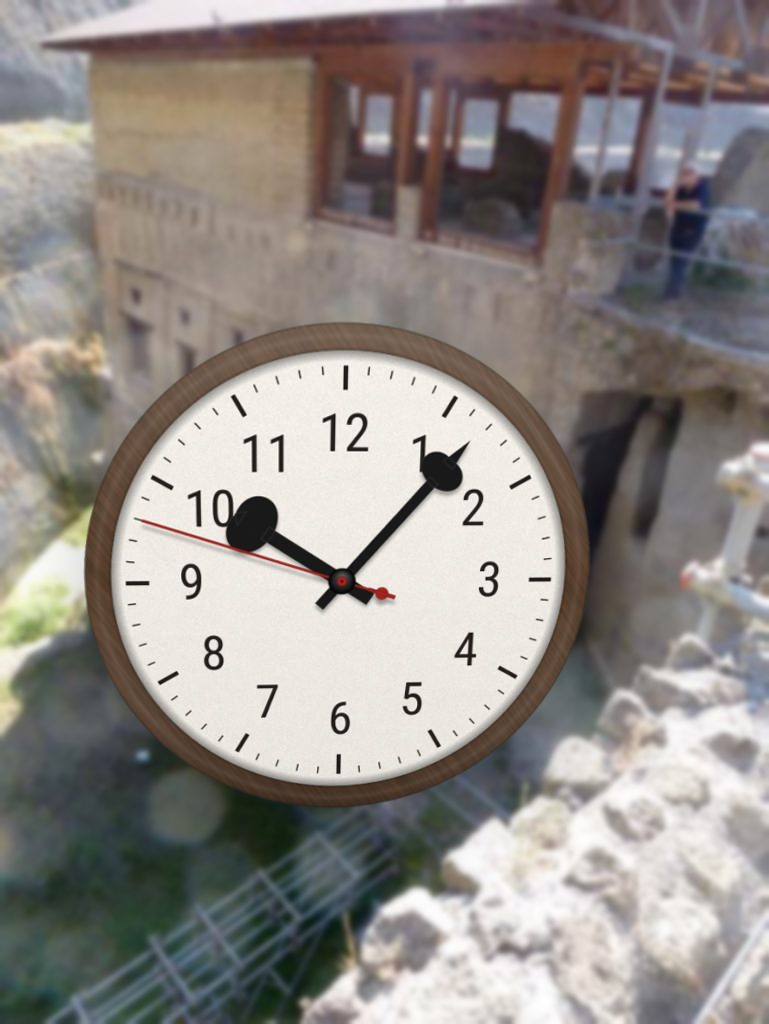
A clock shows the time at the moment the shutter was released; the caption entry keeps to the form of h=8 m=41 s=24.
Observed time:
h=10 m=6 s=48
